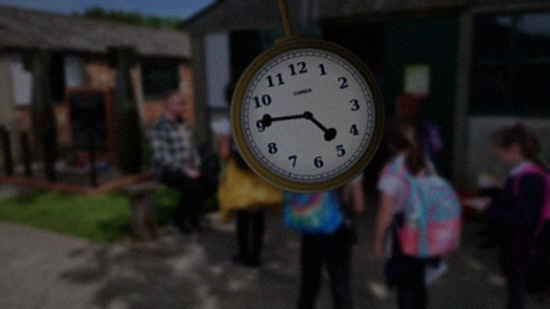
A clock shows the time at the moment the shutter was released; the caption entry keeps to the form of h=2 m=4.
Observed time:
h=4 m=46
